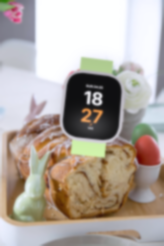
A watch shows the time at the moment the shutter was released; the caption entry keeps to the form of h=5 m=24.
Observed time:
h=18 m=27
